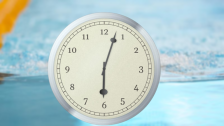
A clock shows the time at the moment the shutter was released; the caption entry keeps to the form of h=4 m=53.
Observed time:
h=6 m=3
